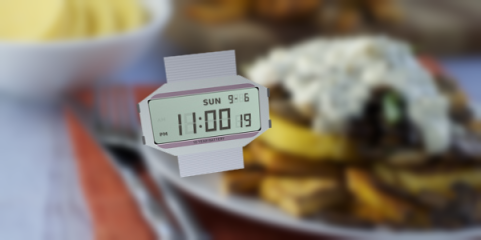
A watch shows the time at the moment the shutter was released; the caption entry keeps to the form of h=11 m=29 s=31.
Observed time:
h=11 m=0 s=19
